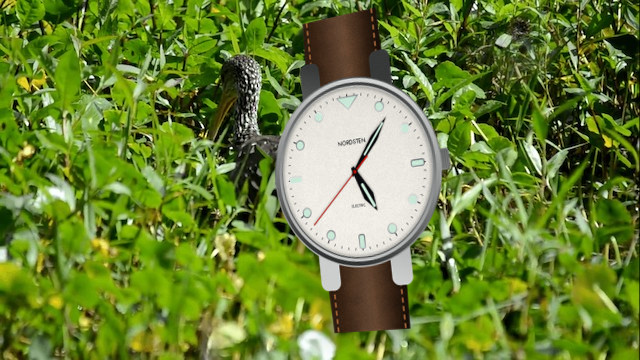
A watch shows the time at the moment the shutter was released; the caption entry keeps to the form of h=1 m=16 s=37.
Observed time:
h=5 m=6 s=38
